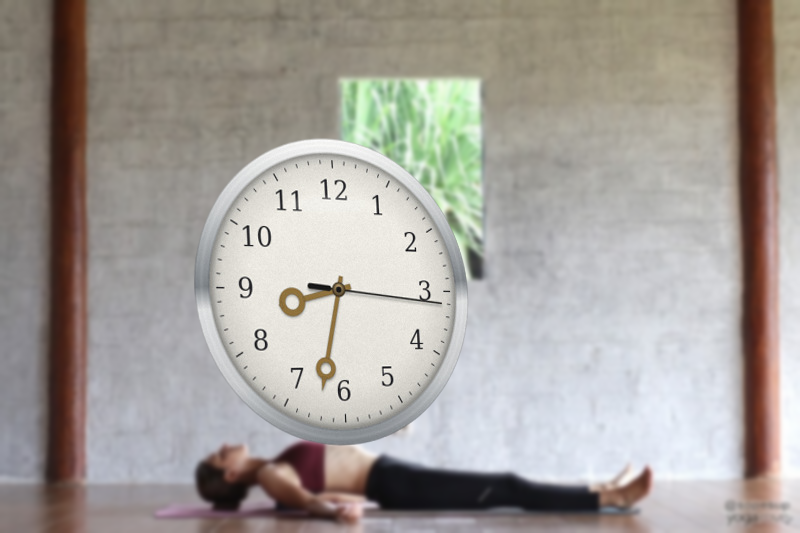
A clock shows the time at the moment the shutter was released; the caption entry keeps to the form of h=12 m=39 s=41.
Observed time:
h=8 m=32 s=16
